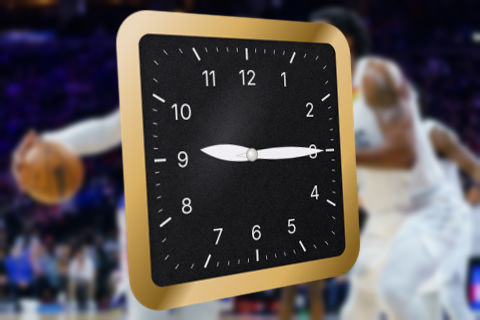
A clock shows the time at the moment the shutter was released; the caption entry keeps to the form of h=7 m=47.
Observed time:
h=9 m=15
